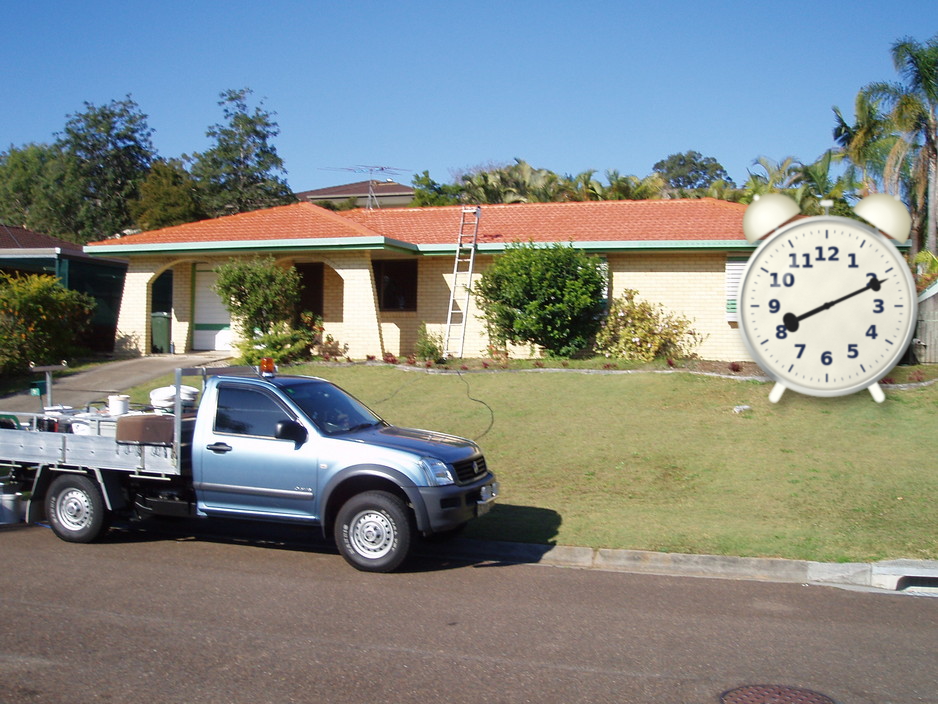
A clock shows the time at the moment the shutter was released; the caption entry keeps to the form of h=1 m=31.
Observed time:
h=8 m=11
